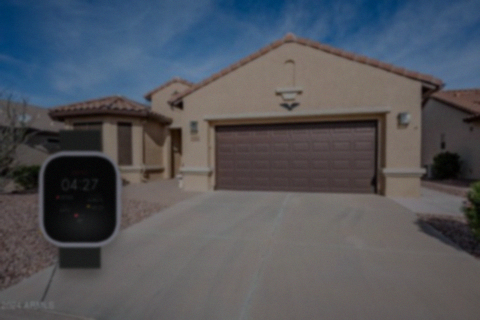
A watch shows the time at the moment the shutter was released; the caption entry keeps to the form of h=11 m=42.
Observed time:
h=4 m=27
